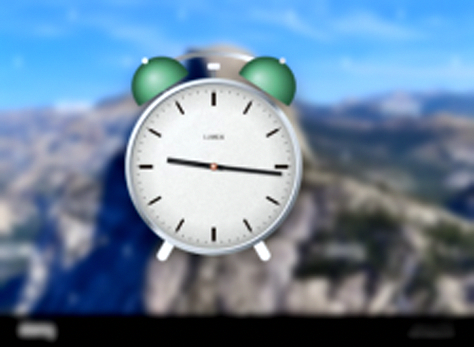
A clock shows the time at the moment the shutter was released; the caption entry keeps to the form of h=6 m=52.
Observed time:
h=9 m=16
